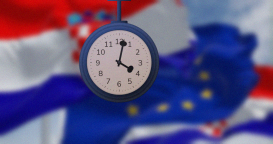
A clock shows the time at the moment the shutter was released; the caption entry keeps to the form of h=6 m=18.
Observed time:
h=4 m=2
